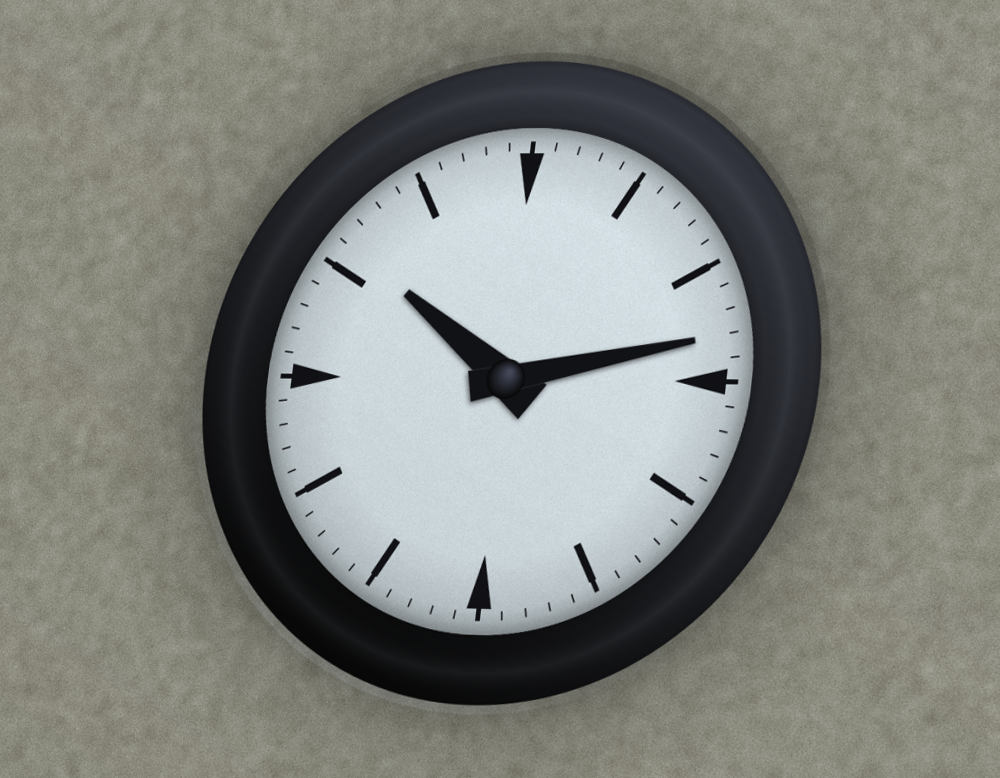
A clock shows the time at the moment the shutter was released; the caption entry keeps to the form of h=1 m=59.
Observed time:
h=10 m=13
